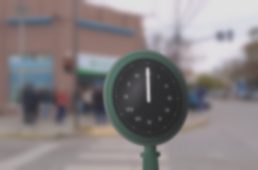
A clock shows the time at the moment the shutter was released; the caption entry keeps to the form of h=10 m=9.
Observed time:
h=12 m=0
